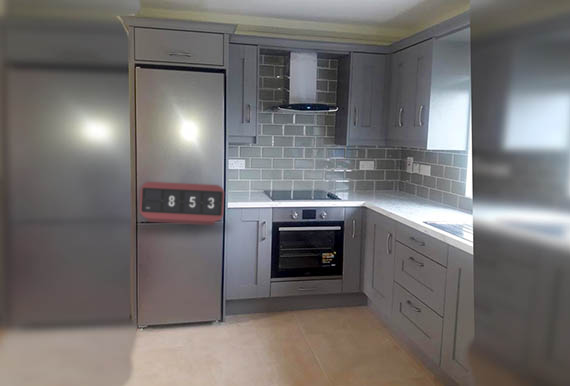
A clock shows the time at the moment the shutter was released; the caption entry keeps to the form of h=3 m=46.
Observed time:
h=8 m=53
